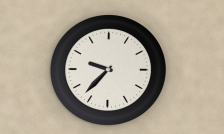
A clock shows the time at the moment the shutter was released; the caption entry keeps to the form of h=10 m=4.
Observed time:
h=9 m=37
